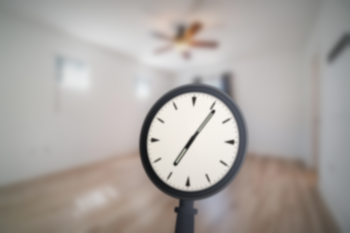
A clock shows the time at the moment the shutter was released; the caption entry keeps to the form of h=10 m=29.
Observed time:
h=7 m=6
